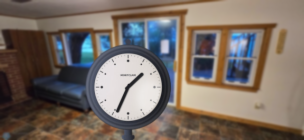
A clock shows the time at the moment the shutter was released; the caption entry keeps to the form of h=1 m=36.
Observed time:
h=1 m=34
